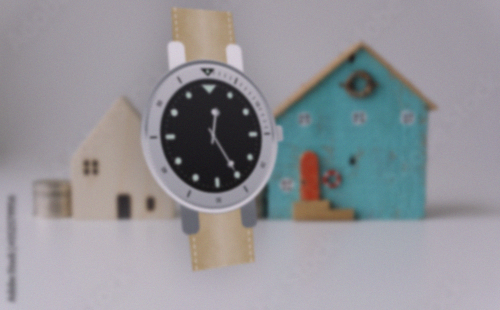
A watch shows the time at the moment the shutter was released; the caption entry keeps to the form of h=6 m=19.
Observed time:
h=12 m=25
